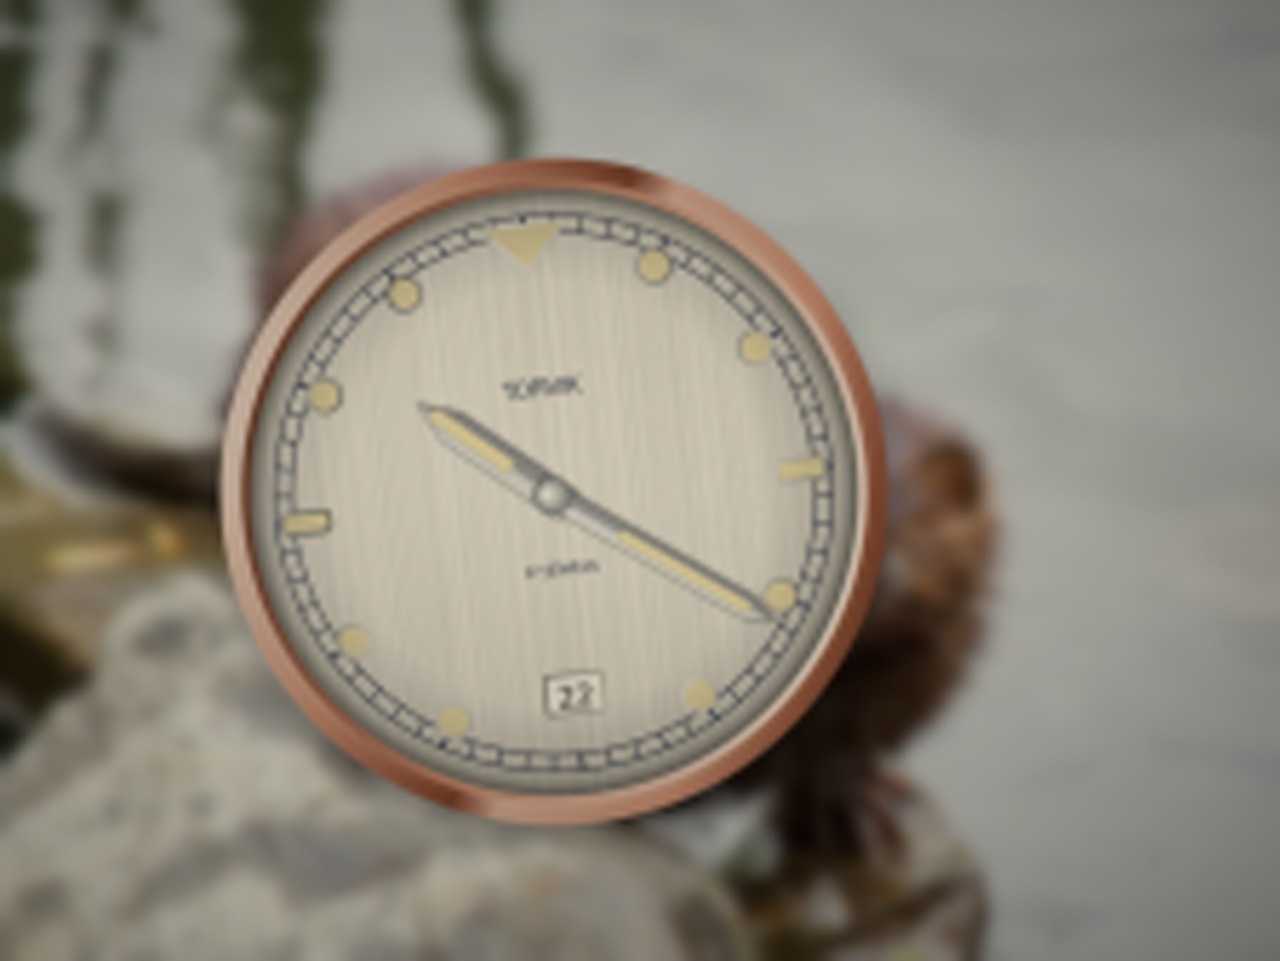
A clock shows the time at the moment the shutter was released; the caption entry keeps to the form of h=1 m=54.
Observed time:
h=10 m=21
